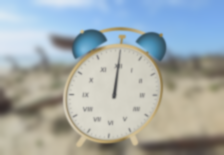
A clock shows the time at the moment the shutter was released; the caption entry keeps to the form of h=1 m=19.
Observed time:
h=12 m=0
